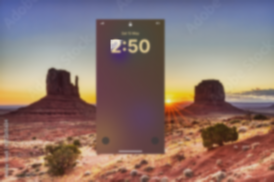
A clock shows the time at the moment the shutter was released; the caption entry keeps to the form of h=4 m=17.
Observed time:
h=2 m=50
